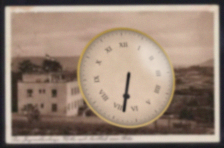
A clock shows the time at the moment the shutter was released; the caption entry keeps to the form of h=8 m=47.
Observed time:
h=6 m=33
